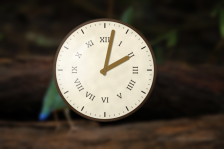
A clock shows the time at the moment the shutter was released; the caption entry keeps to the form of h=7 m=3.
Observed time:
h=2 m=2
